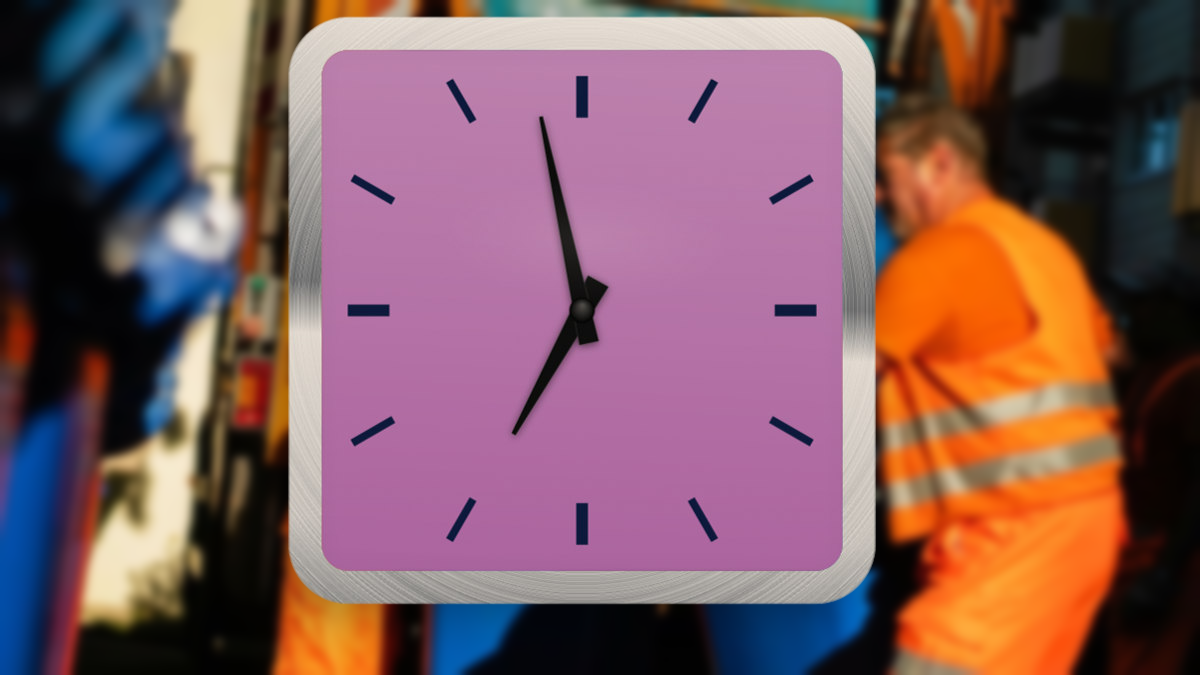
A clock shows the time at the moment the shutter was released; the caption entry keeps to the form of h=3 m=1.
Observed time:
h=6 m=58
